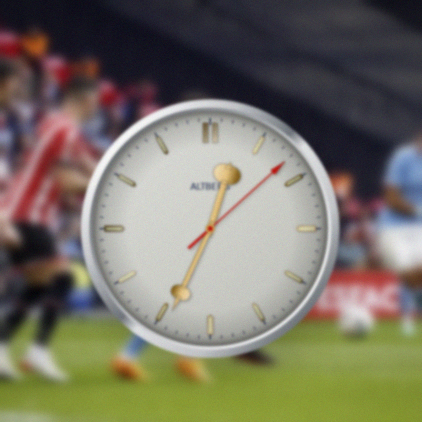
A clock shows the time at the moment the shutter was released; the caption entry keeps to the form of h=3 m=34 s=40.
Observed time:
h=12 m=34 s=8
